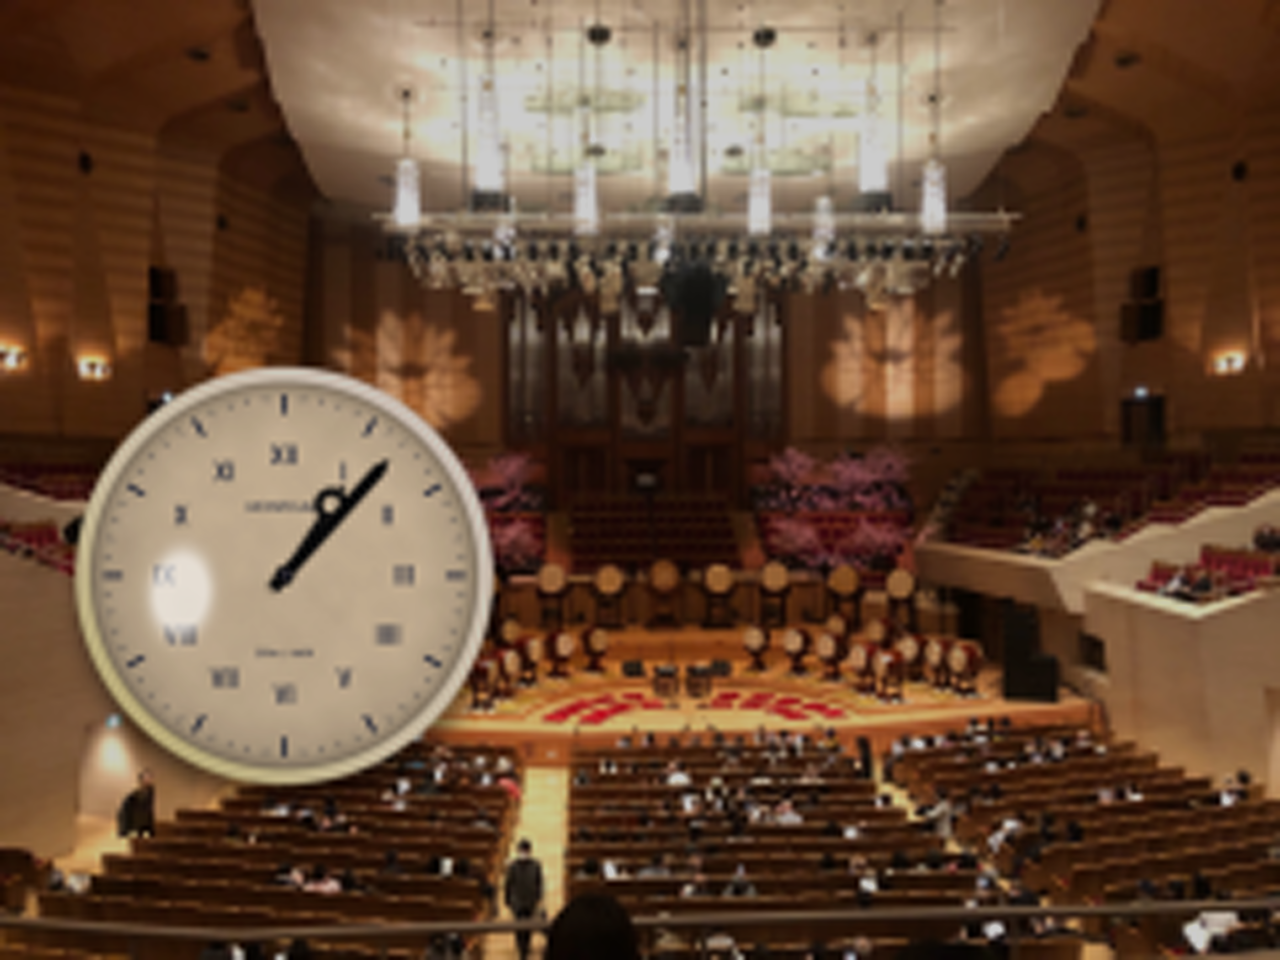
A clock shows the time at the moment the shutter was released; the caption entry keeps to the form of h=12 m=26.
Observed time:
h=1 m=7
